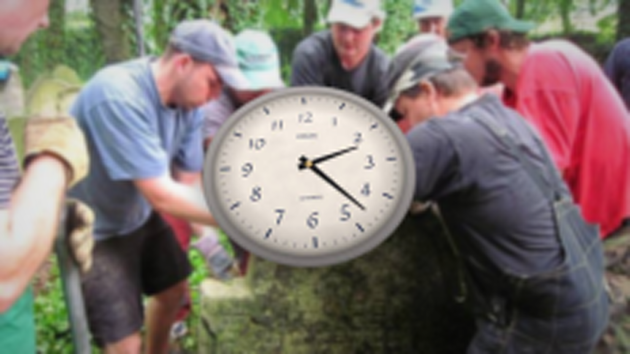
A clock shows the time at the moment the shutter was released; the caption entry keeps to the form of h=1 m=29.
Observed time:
h=2 m=23
